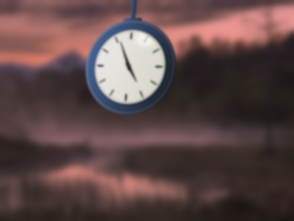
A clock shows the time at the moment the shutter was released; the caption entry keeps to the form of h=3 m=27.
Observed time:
h=4 m=56
